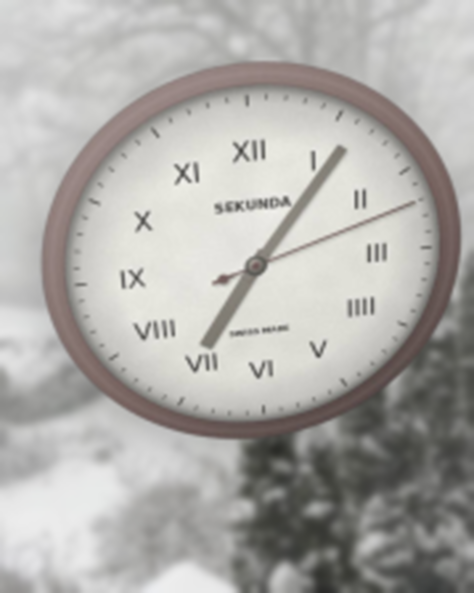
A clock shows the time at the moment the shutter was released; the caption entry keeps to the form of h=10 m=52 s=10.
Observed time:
h=7 m=6 s=12
